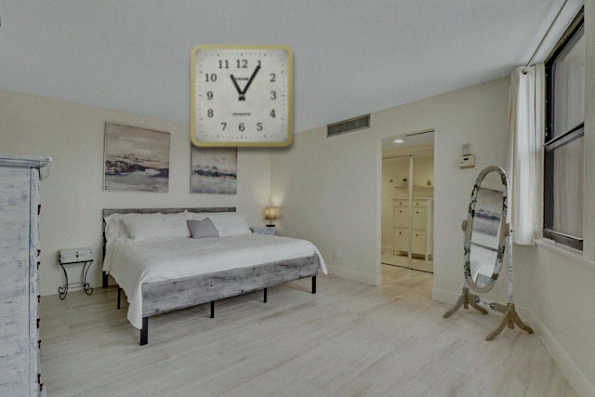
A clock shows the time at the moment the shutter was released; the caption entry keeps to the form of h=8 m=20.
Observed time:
h=11 m=5
